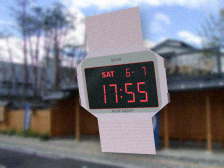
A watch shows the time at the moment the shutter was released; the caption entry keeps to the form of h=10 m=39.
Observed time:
h=17 m=55
